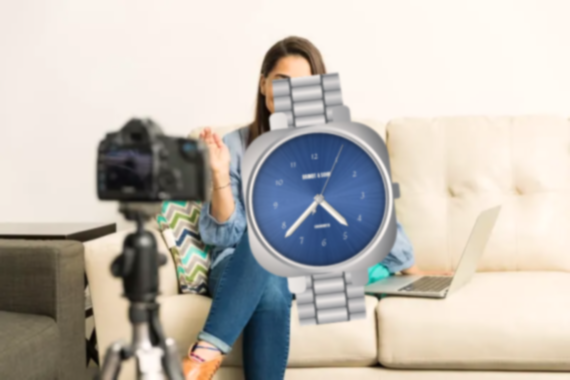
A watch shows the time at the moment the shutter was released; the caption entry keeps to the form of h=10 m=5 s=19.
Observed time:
h=4 m=38 s=5
